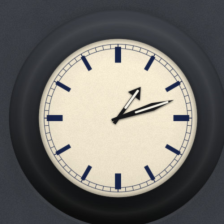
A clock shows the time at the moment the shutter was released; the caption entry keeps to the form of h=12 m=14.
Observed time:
h=1 m=12
